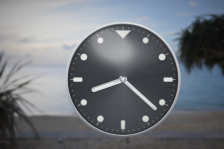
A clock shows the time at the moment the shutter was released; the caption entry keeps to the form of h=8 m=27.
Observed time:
h=8 m=22
